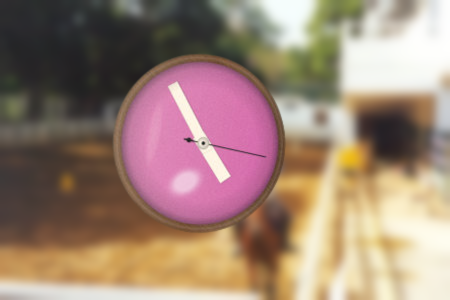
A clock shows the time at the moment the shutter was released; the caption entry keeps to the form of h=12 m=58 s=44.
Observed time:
h=4 m=55 s=17
